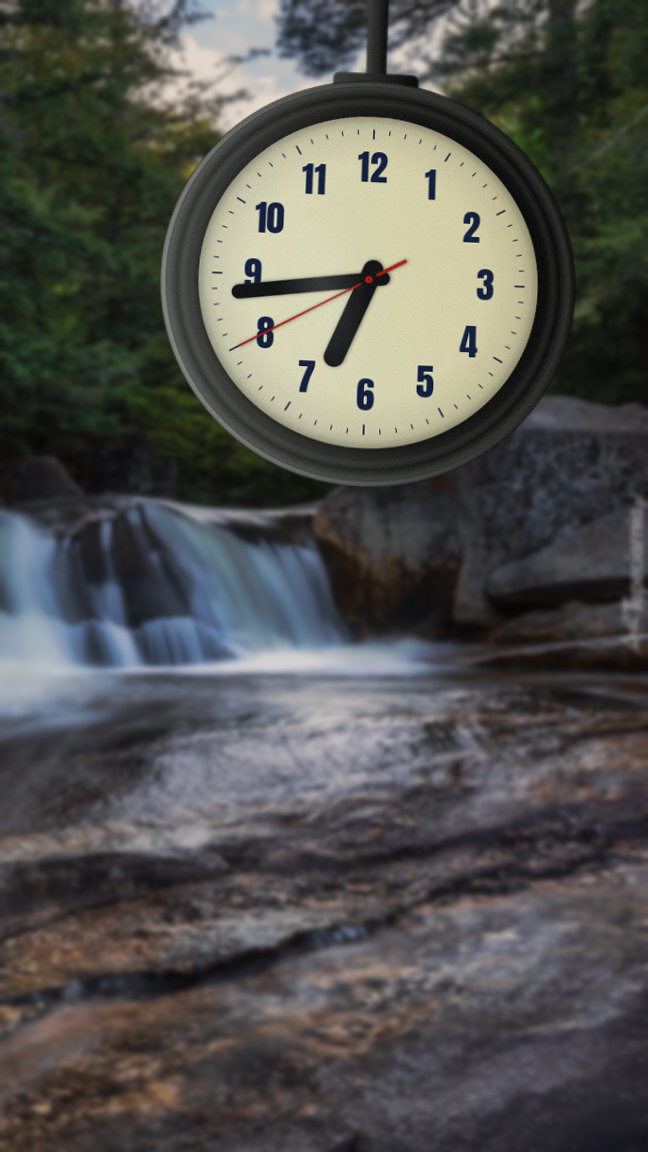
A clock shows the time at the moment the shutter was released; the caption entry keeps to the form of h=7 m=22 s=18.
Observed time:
h=6 m=43 s=40
